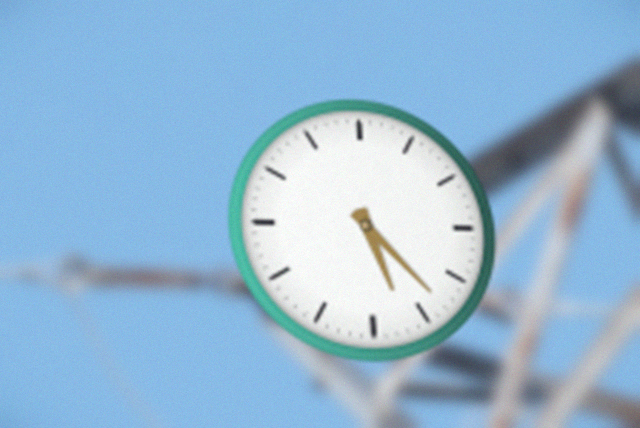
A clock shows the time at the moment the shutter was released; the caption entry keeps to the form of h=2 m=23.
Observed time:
h=5 m=23
